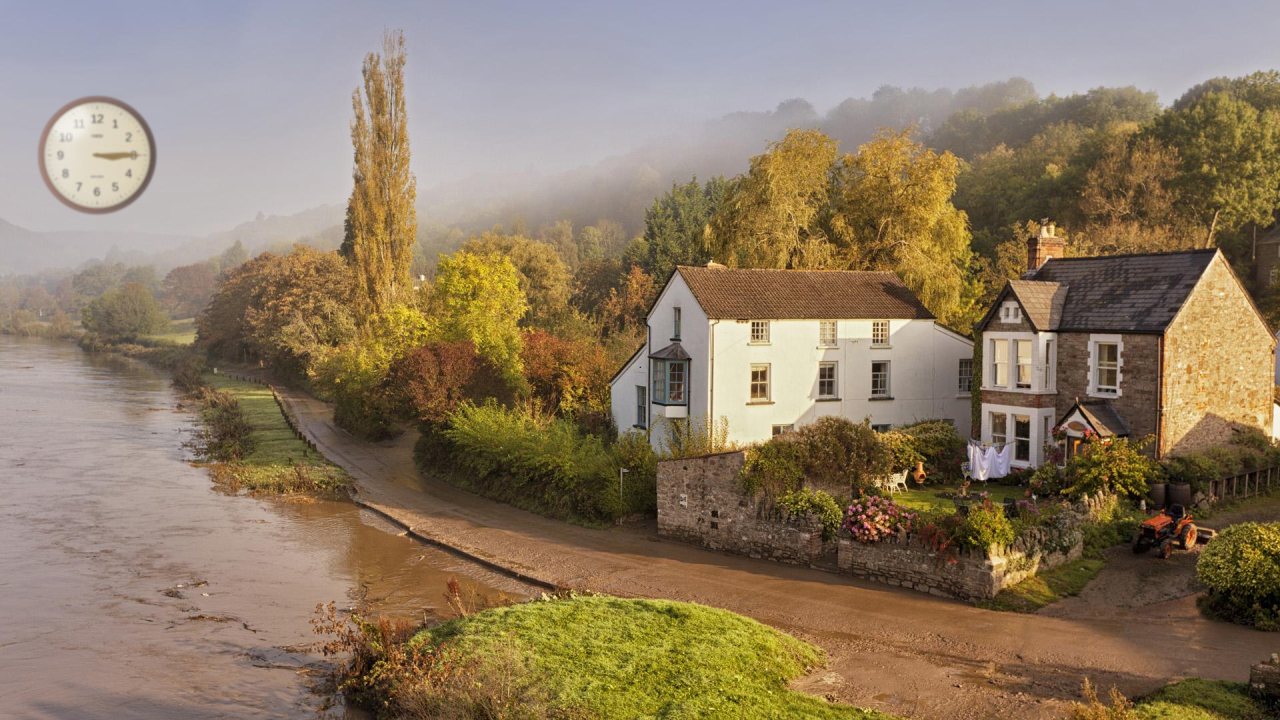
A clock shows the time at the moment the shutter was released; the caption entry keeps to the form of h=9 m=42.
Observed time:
h=3 m=15
